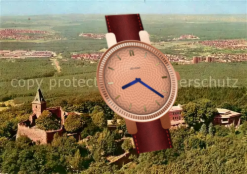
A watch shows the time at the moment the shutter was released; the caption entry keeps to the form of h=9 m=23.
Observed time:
h=8 m=22
